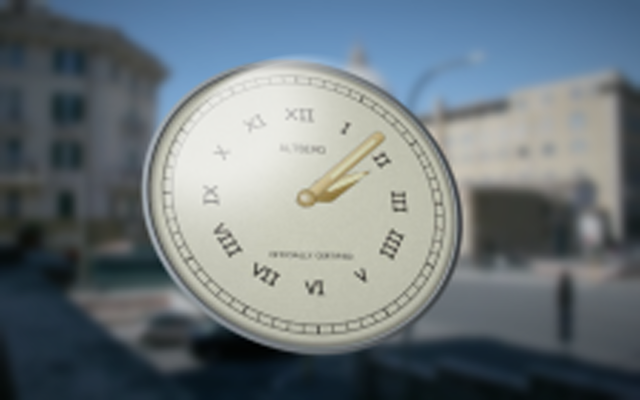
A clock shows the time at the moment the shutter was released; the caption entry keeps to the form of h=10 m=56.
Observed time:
h=2 m=8
